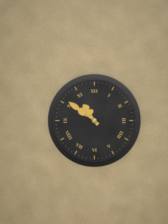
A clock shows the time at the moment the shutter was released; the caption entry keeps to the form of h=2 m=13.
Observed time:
h=10 m=51
